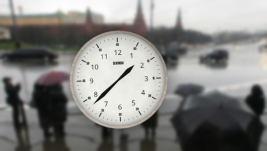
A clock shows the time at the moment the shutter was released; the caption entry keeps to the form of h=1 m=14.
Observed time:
h=1 m=38
